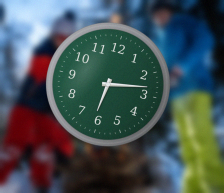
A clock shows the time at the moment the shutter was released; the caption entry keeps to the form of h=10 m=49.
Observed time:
h=6 m=13
